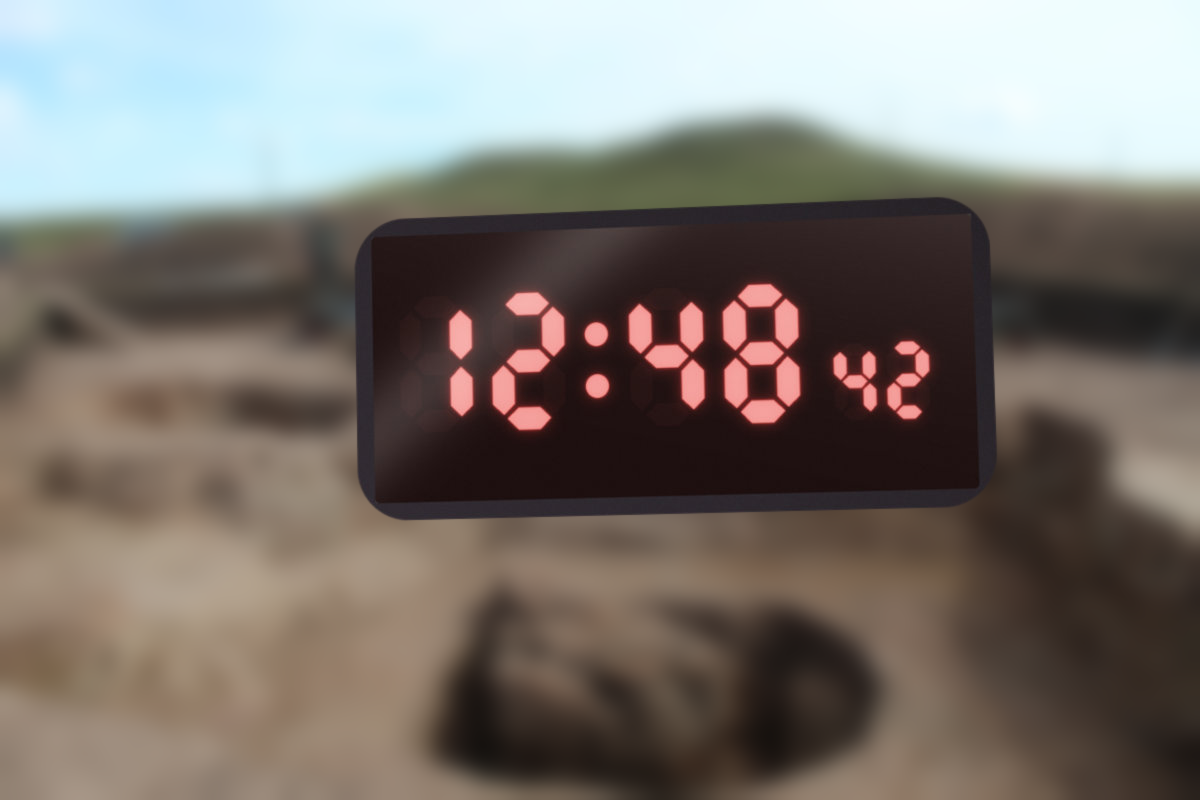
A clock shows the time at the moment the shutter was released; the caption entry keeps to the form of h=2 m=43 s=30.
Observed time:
h=12 m=48 s=42
